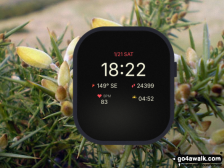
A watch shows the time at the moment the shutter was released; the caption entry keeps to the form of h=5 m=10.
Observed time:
h=18 m=22
